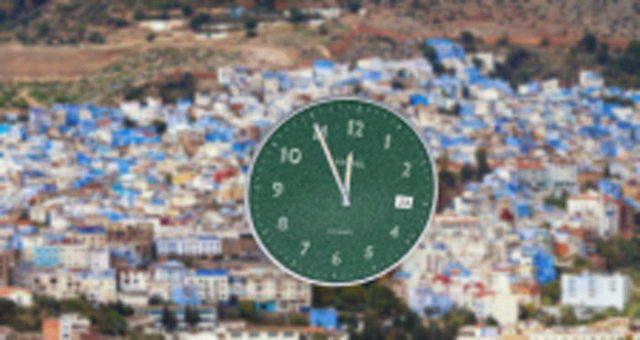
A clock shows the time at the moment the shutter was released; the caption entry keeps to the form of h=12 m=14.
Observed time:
h=11 m=55
